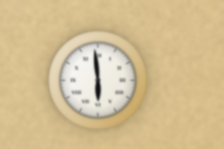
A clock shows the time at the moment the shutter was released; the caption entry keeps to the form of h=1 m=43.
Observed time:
h=5 m=59
